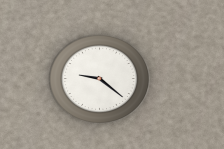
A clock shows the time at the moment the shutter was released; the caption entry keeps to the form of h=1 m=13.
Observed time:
h=9 m=22
